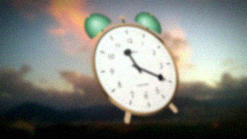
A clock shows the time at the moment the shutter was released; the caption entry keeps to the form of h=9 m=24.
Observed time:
h=11 m=20
